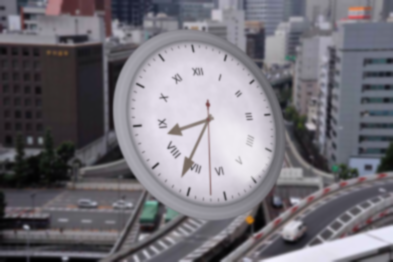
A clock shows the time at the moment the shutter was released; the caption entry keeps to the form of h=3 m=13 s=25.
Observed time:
h=8 m=36 s=32
